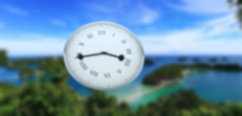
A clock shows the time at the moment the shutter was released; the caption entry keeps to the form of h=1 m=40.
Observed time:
h=3 m=44
